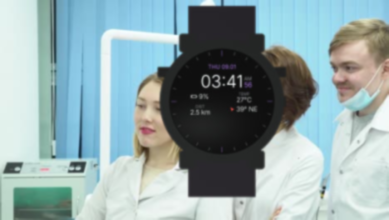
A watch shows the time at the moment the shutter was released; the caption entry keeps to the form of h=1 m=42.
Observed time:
h=3 m=41
